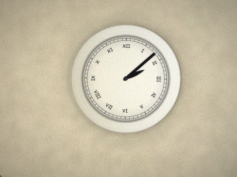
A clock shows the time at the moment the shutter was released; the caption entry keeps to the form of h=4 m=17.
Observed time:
h=2 m=8
